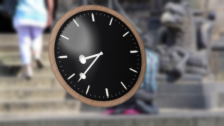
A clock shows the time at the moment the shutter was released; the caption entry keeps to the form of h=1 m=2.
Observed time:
h=8 m=38
